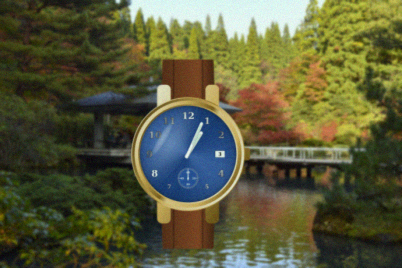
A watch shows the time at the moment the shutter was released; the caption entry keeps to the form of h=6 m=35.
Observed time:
h=1 m=4
